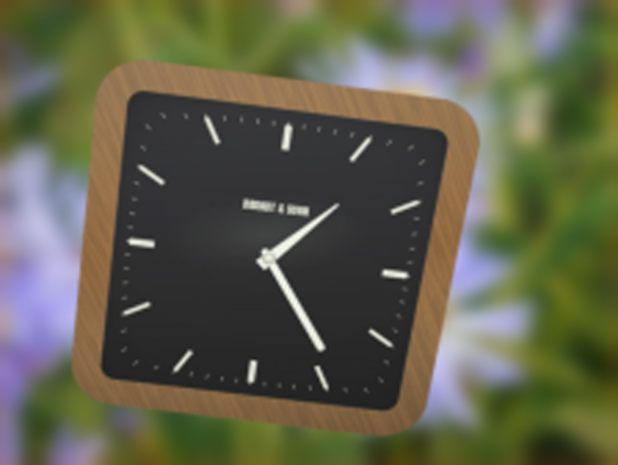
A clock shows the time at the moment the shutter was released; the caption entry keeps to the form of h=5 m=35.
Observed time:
h=1 m=24
